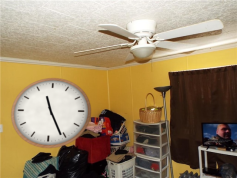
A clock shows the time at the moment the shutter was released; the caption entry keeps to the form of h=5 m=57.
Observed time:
h=11 m=26
